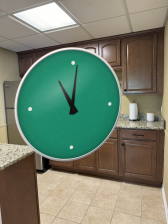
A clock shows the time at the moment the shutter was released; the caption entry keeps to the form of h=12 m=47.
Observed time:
h=11 m=1
